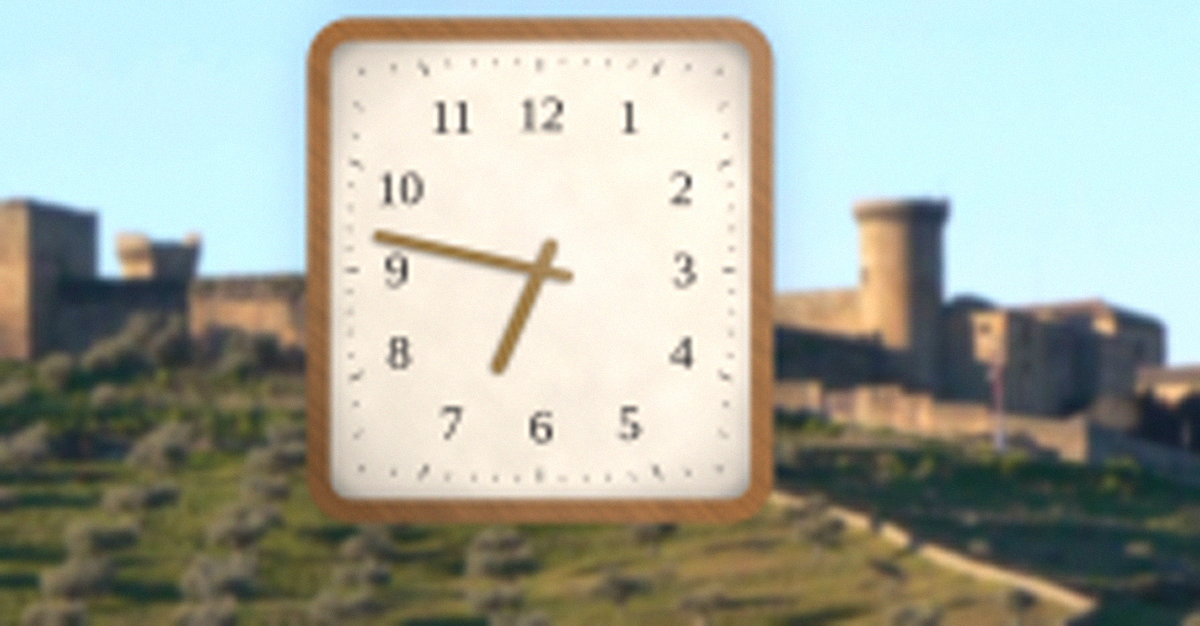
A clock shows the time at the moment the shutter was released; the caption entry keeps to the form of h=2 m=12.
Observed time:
h=6 m=47
